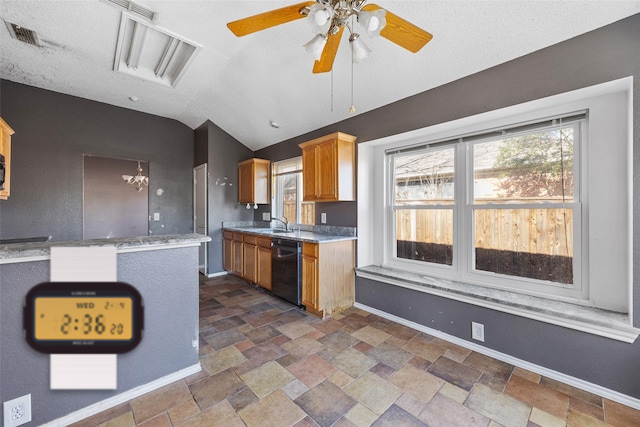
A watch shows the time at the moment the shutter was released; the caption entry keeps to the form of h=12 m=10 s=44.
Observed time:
h=2 m=36 s=20
